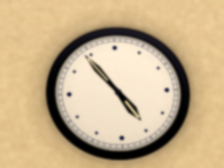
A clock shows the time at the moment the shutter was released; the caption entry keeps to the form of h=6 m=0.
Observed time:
h=4 m=54
